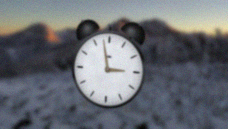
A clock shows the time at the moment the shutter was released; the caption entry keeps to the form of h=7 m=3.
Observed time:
h=2 m=58
